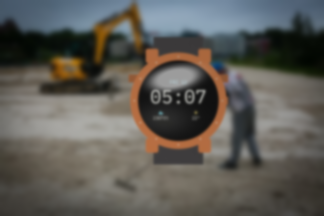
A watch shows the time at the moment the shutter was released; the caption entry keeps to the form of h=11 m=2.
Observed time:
h=5 m=7
